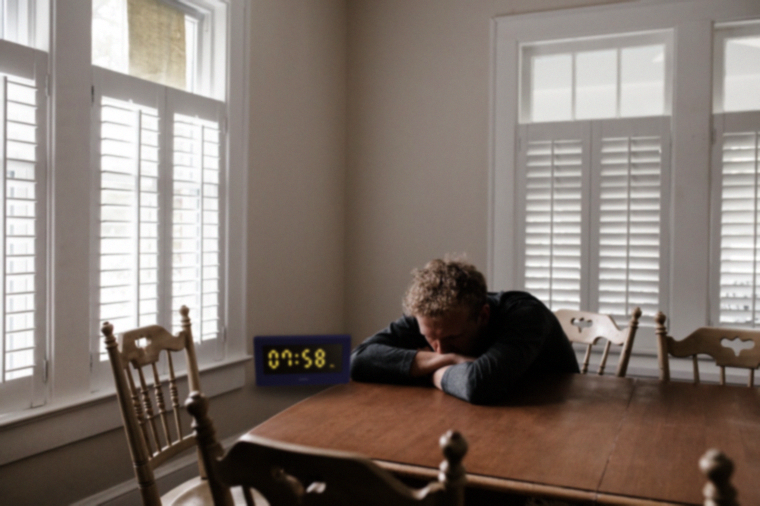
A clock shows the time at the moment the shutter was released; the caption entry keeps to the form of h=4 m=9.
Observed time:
h=7 m=58
